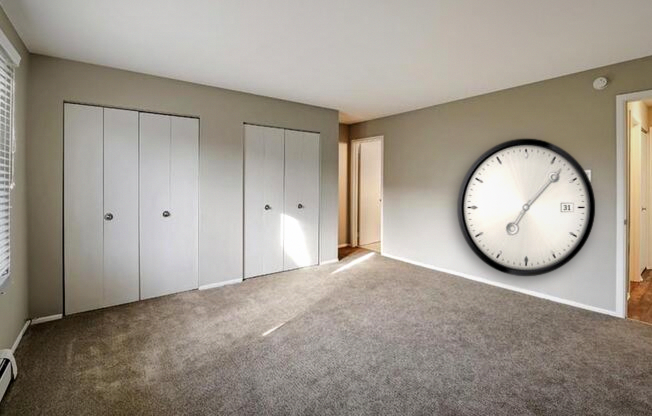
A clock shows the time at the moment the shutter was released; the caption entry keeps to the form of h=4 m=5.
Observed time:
h=7 m=7
